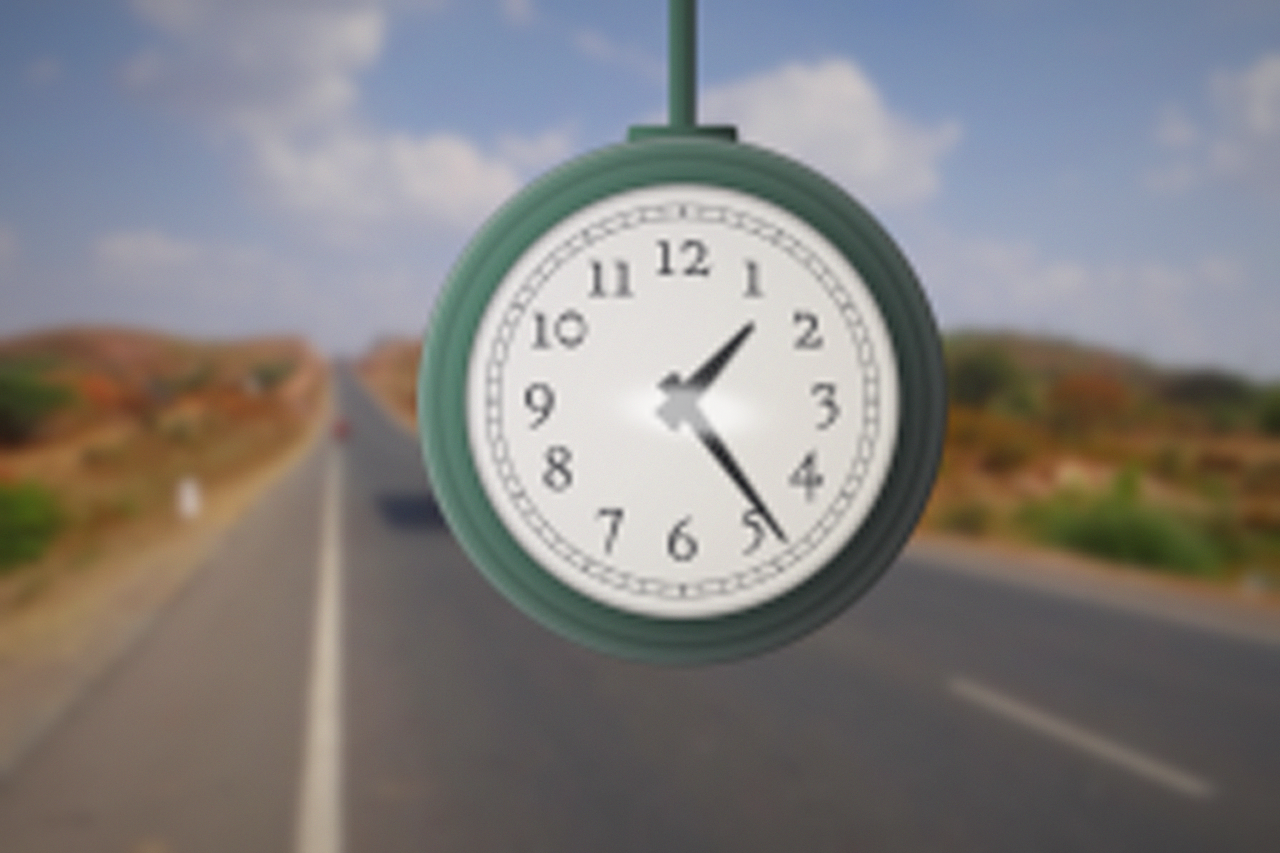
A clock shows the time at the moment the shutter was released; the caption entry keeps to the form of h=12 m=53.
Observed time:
h=1 m=24
